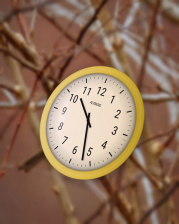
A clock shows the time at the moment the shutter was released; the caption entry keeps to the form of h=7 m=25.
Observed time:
h=10 m=27
